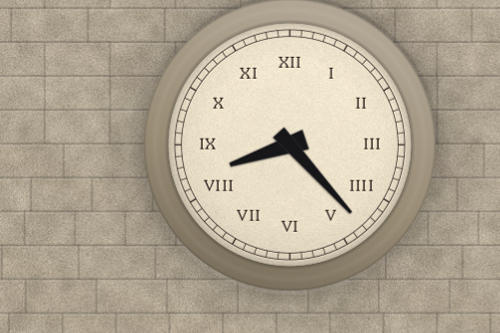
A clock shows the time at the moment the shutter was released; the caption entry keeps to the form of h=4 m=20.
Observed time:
h=8 m=23
